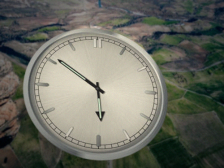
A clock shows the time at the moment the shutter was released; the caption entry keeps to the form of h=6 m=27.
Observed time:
h=5 m=51
